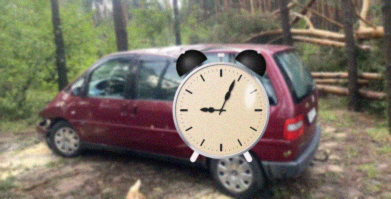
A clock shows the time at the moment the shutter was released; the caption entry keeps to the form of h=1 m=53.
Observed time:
h=9 m=4
